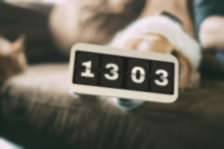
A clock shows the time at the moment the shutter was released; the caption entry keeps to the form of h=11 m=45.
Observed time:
h=13 m=3
